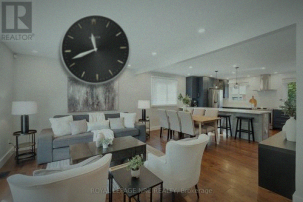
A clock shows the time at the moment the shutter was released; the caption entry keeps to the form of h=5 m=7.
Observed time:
h=11 m=42
